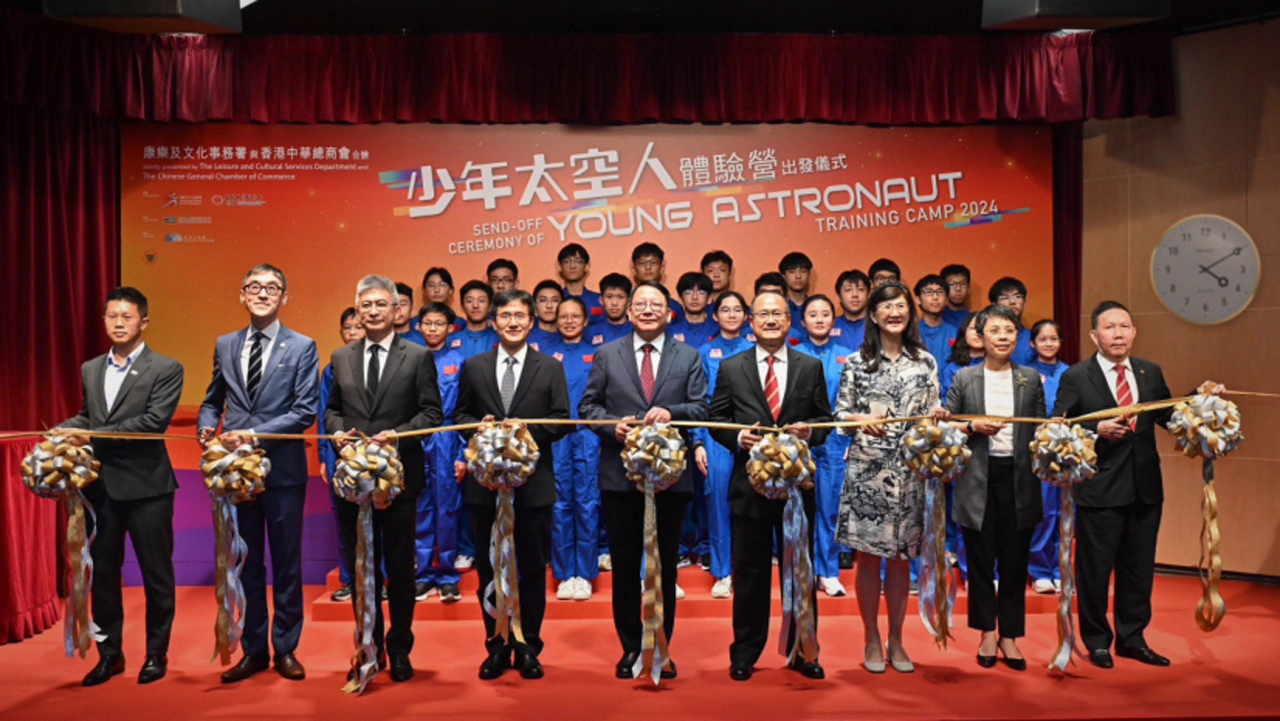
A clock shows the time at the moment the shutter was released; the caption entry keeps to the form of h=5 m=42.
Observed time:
h=4 m=10
